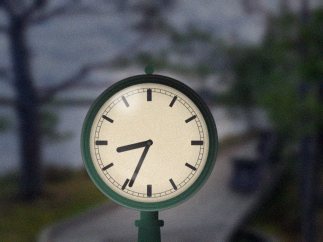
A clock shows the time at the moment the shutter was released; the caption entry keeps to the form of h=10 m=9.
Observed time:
h=8 m=34
